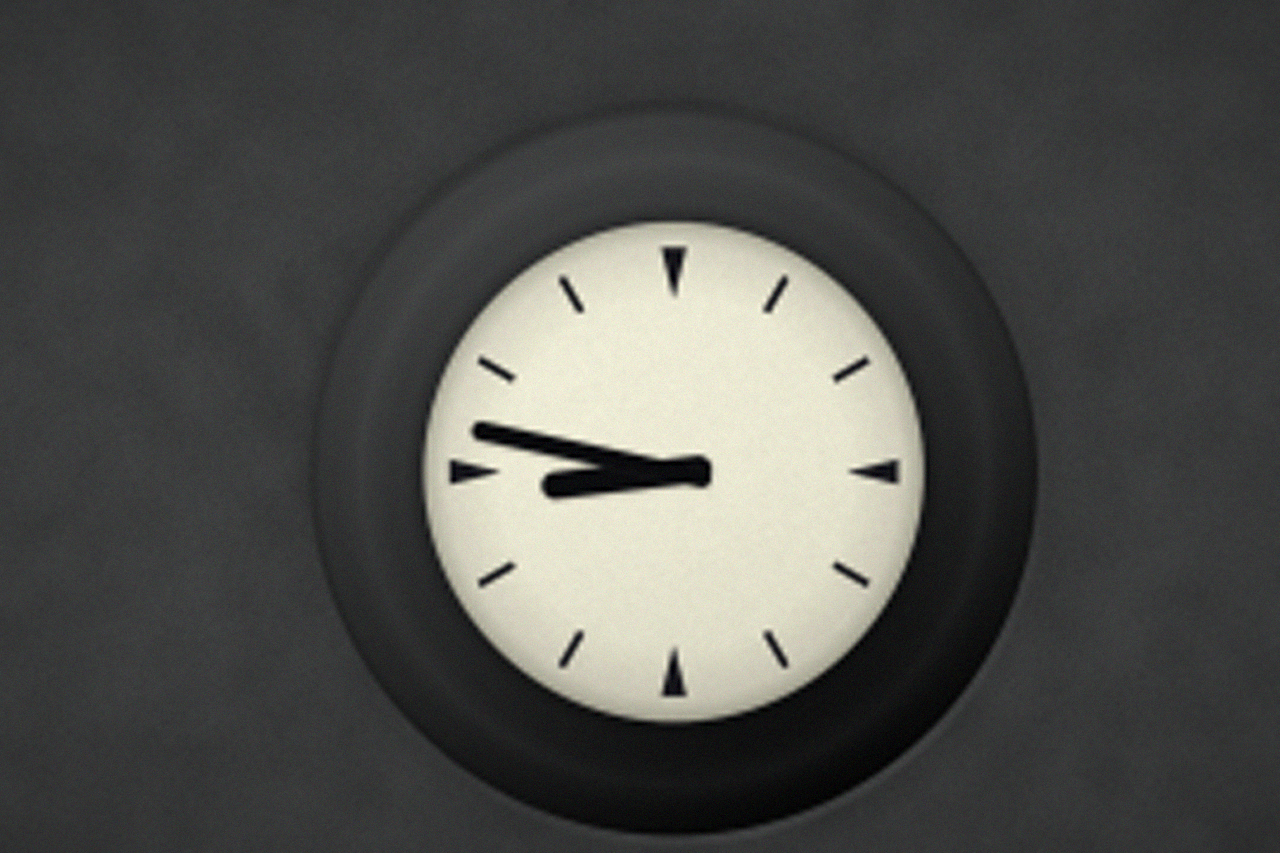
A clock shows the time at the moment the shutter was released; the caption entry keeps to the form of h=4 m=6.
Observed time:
h=8 m=47
